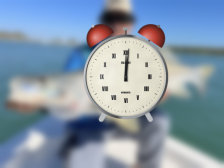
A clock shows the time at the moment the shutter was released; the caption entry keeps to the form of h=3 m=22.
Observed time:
h=12 m=1
